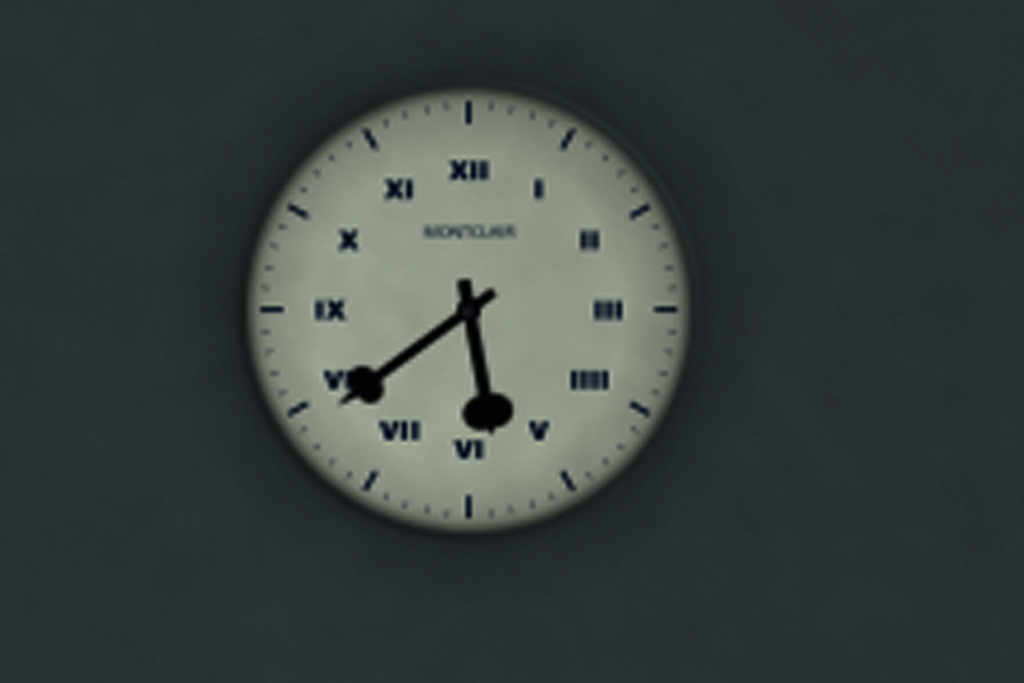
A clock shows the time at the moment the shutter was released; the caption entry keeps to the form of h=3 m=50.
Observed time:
h=5 m=39
